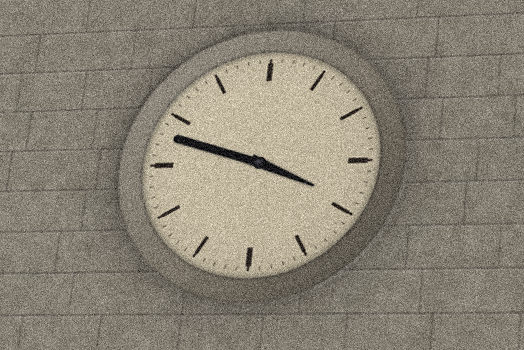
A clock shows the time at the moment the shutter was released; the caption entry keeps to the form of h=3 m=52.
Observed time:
h=3 m=48
